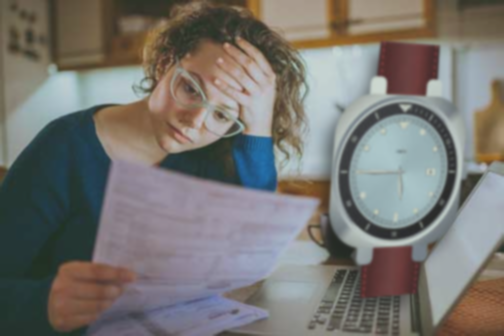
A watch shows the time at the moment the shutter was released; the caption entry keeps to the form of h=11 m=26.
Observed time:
h=5 m=45
